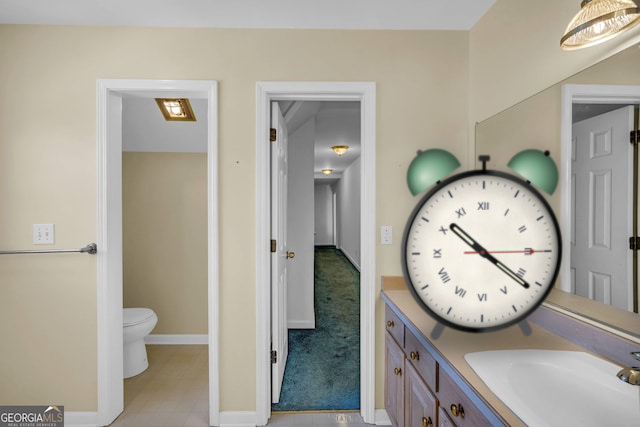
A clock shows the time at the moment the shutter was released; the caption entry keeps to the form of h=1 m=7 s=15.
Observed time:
h=10 m=21 s=15
